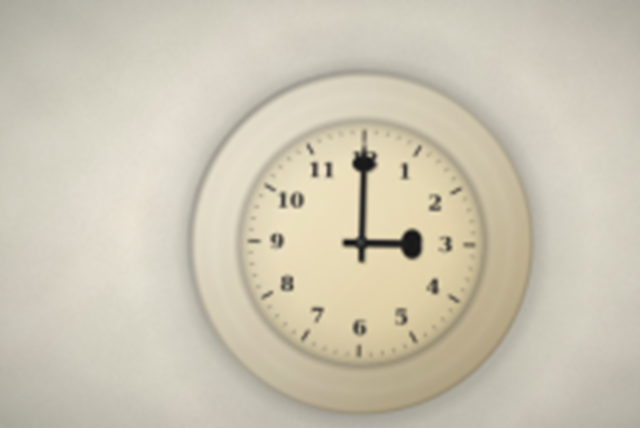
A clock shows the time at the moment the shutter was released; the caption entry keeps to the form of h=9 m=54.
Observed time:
h=3 m=0
